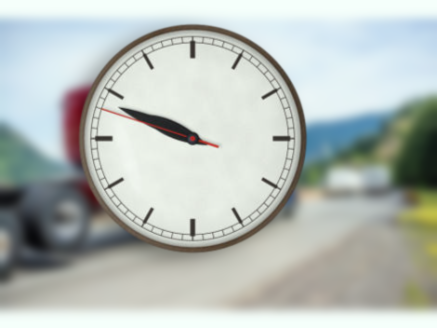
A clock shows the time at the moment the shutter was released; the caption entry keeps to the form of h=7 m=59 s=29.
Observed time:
h=9 m=48 s=48
